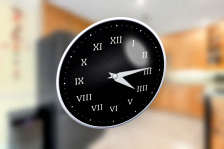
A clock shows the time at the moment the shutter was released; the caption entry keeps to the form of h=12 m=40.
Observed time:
h=4 m=14
